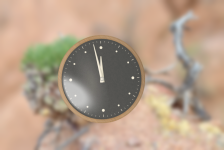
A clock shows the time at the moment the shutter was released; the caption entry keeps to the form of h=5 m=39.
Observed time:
h=11 m=58
